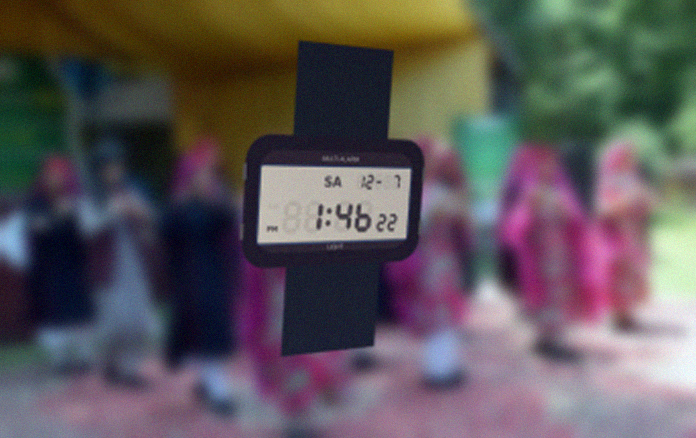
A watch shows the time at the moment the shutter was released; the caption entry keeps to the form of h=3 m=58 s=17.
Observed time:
h=1 m=46 s=22
